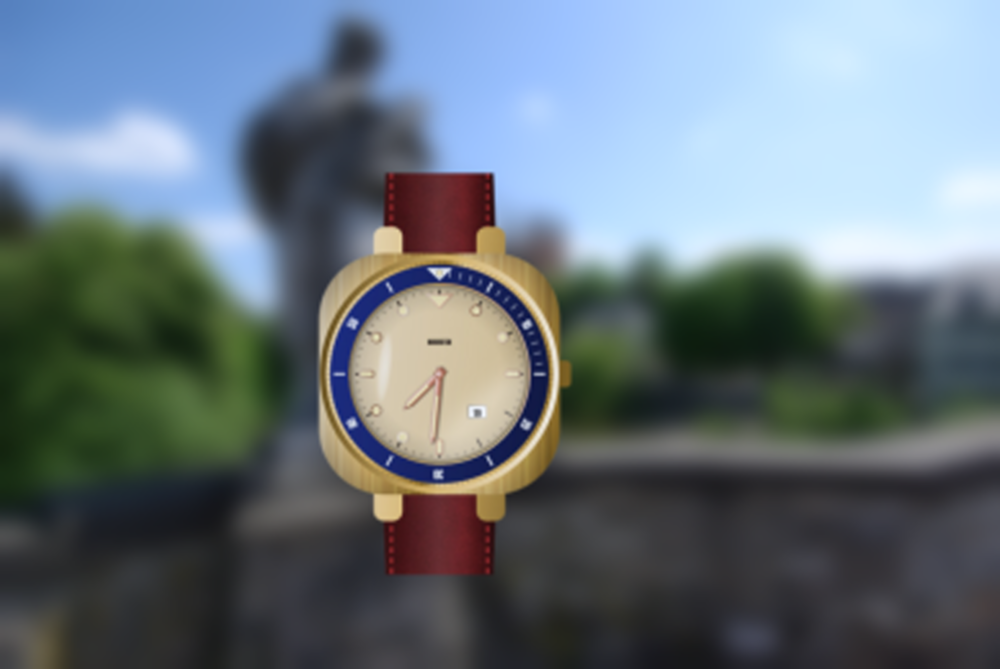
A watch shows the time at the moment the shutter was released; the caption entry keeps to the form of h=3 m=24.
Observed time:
h=7 m=31
